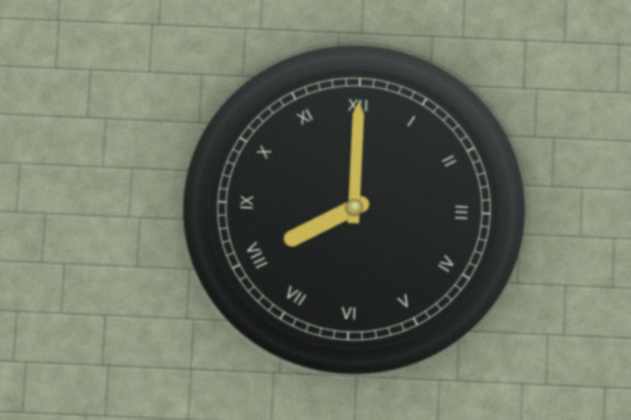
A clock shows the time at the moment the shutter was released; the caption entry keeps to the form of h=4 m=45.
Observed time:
h=8 m=0
